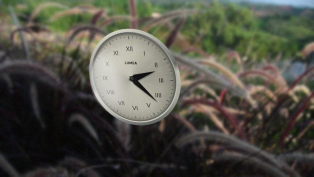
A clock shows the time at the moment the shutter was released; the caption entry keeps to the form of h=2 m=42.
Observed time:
h=2 m=22
